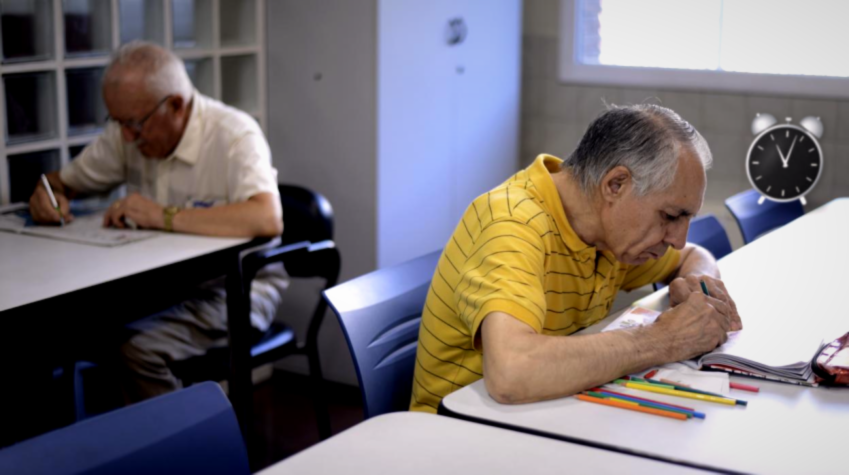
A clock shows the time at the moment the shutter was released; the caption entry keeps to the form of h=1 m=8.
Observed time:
h=11 m=3
